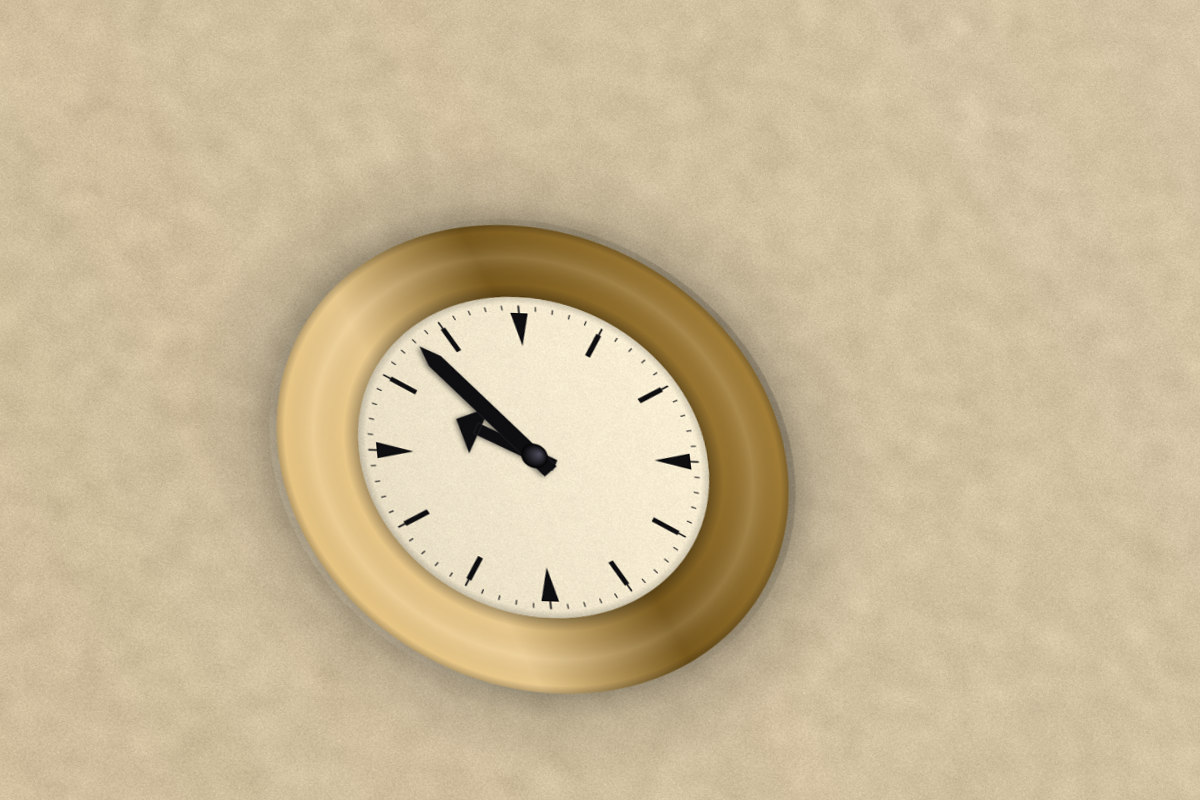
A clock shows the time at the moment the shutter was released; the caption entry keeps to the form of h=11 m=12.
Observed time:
h=9 m=53
